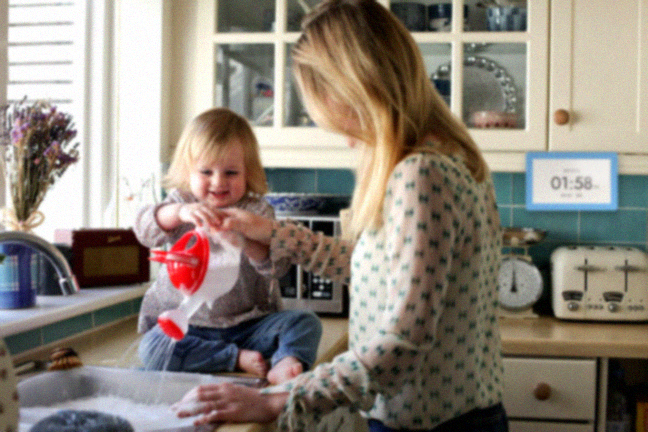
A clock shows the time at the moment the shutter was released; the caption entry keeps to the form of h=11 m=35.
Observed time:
h=1 m=58
